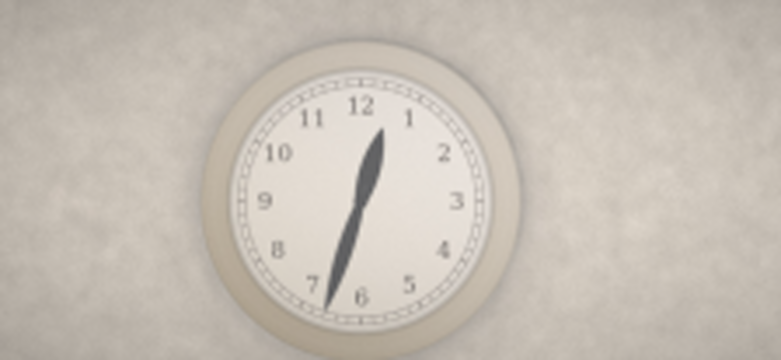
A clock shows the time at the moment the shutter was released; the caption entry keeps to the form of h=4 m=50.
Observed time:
h=12 m=33
